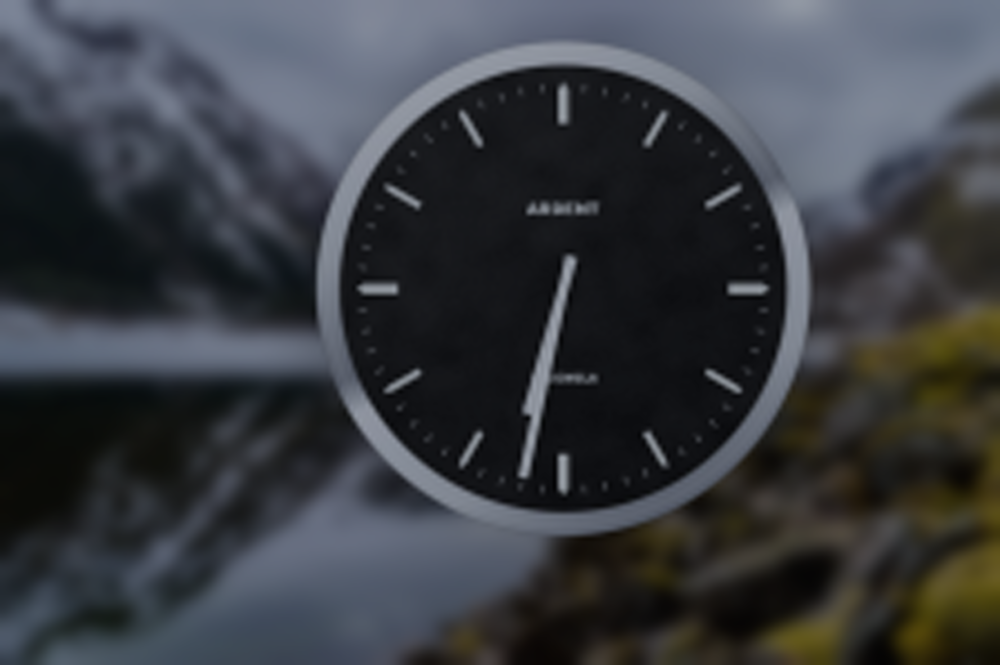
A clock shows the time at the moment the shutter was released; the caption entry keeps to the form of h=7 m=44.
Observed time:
h=6 m=32
